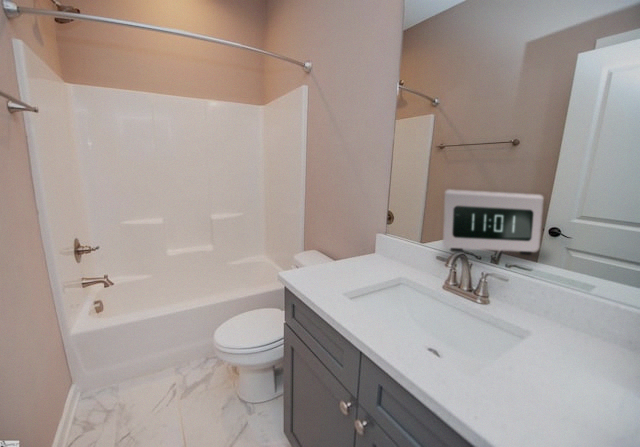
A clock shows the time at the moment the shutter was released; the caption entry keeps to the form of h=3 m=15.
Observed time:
h=11 m=1
